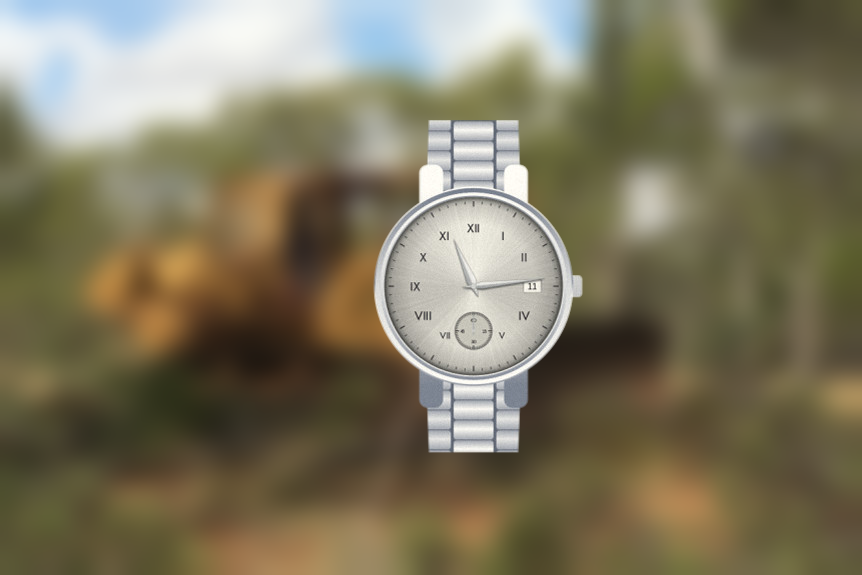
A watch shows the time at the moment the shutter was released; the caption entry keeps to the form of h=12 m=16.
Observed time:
h=11 m=14
